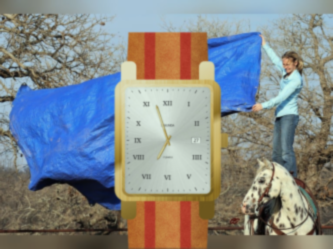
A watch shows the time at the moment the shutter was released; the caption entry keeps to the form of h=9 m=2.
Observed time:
h=6 m=57
